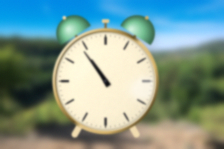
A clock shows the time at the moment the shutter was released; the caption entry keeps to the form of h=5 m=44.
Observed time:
h=10 m=54
